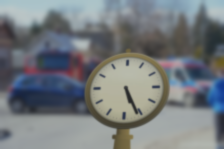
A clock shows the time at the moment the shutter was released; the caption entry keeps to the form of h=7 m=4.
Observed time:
h=5 m=26
